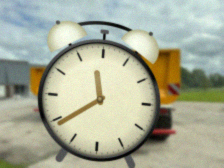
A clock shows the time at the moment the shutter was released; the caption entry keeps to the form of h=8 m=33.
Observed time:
h=11 m=39
